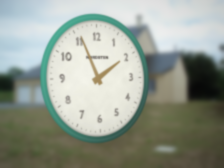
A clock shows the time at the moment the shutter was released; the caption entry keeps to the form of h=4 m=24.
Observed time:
h=1 m=56
